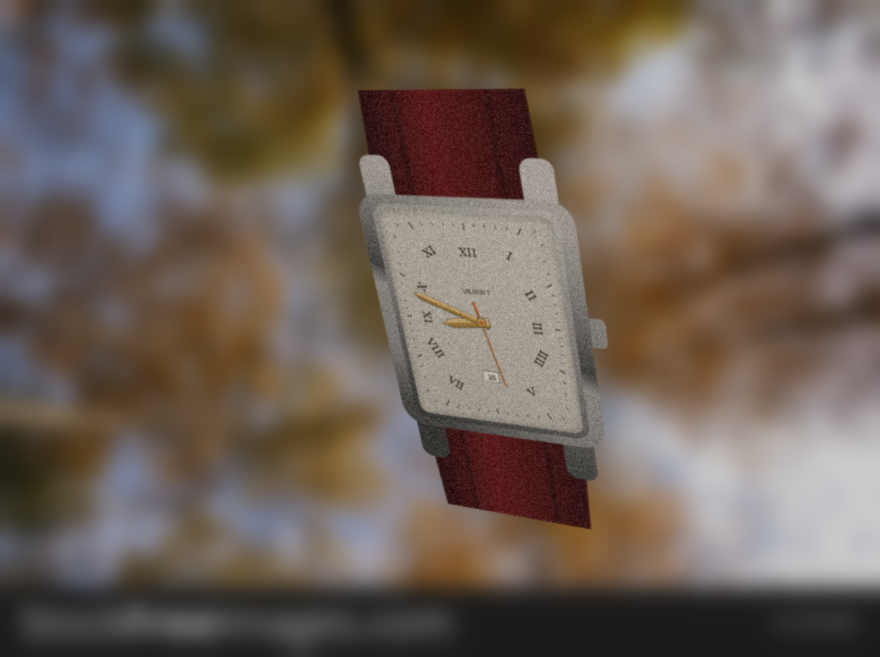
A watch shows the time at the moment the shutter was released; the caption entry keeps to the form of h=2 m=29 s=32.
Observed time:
h=8 m=48 s=28
